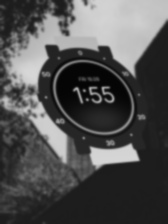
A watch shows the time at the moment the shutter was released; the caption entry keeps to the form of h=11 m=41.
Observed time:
h=1 m=55
